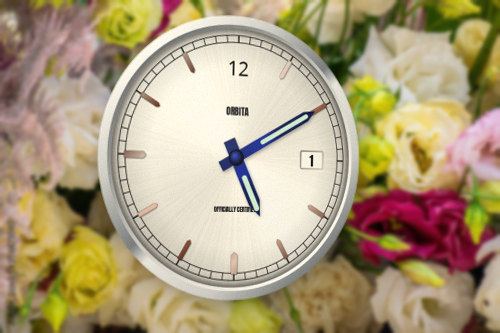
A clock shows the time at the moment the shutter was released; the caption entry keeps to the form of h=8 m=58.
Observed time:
h=5 m=10
